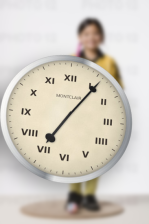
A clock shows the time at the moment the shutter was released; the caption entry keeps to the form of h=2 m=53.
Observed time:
h=7 m=6
